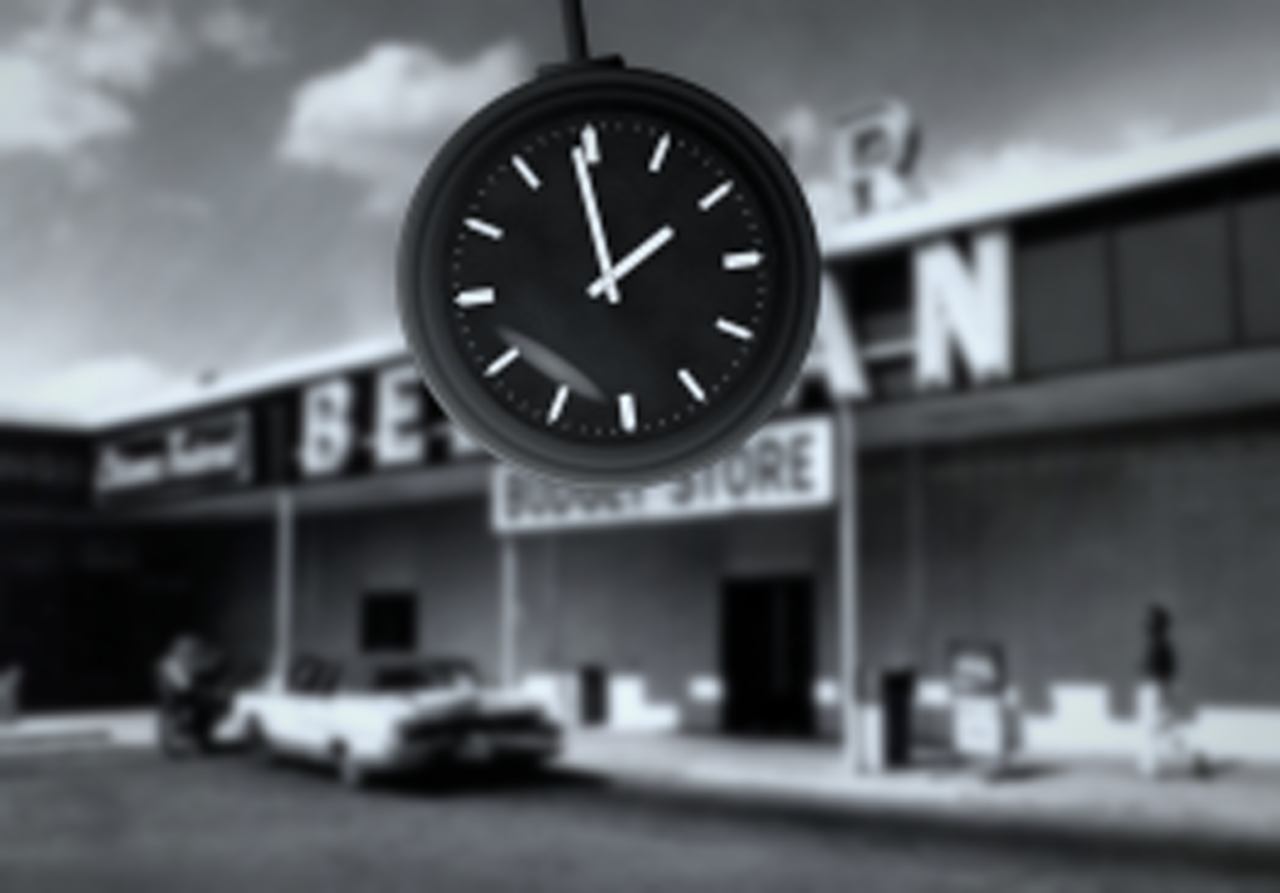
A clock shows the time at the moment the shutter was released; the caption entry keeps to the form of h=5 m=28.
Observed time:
h=1 m=59
